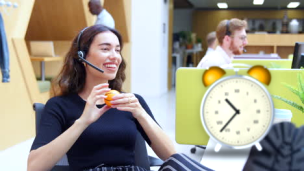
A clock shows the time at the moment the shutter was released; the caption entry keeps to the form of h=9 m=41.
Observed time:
h=10 m=37
